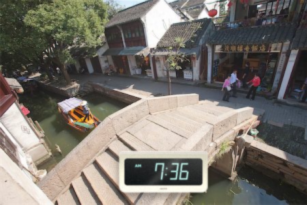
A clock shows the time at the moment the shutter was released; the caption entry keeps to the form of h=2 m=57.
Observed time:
h=7 m=36
